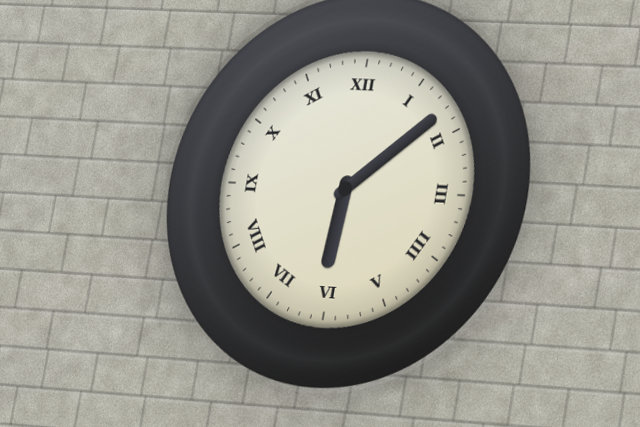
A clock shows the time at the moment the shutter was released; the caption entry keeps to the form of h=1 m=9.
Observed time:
h=6 m=8
